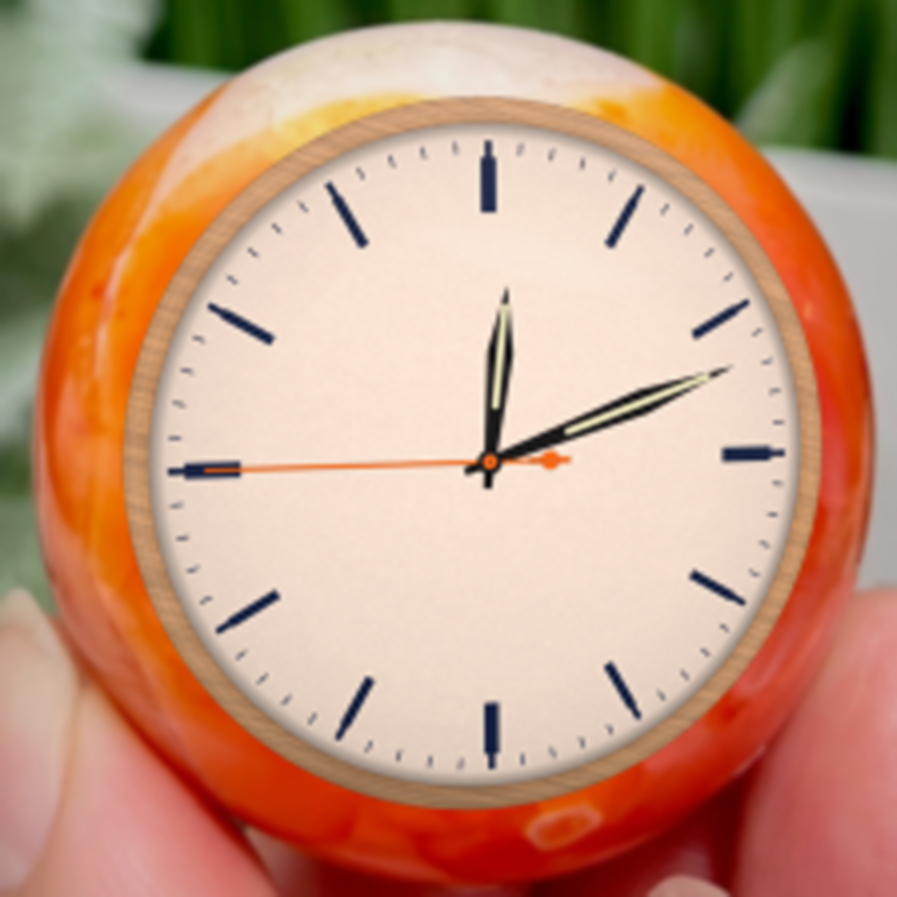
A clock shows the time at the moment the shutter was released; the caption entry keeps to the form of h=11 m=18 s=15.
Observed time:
h=12 m=11 s=45
